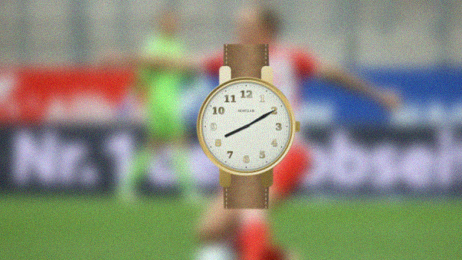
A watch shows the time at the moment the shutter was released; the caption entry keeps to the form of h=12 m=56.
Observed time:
h=8 m=10
